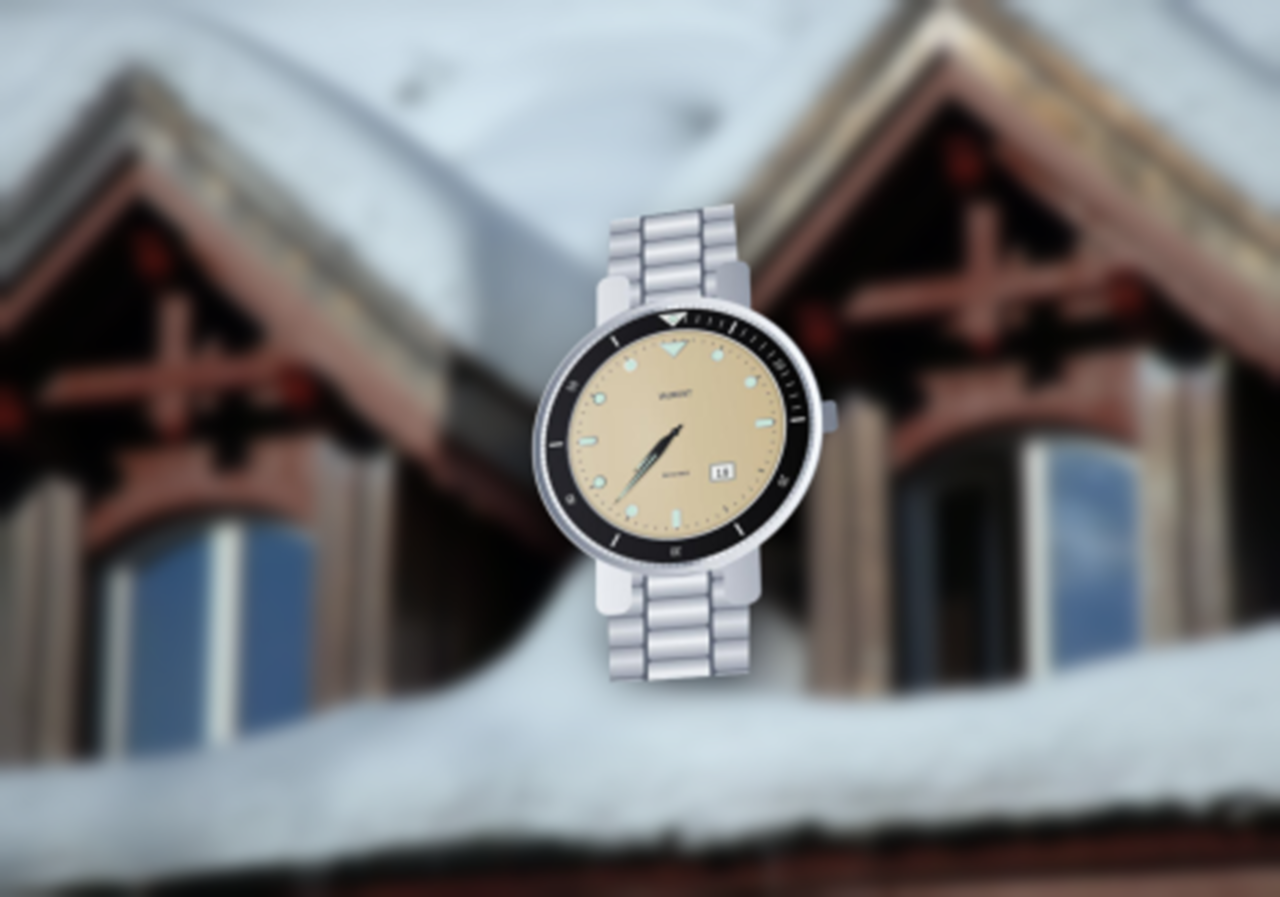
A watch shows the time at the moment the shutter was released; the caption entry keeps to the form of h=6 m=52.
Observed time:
h=7 m=37
